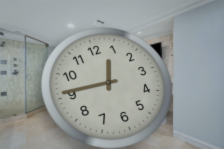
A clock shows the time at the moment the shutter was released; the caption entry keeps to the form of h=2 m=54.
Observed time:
h=12 m=46
